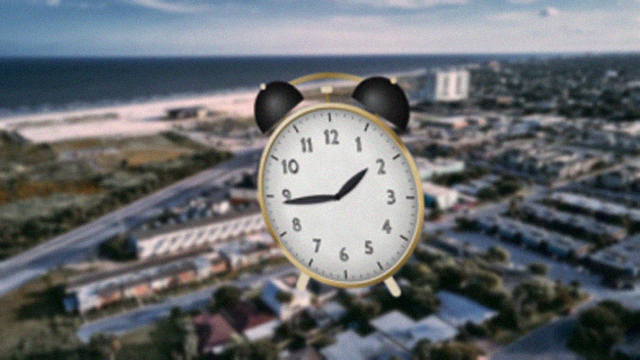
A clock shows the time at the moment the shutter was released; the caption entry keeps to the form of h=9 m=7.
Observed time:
h=1 m=44
